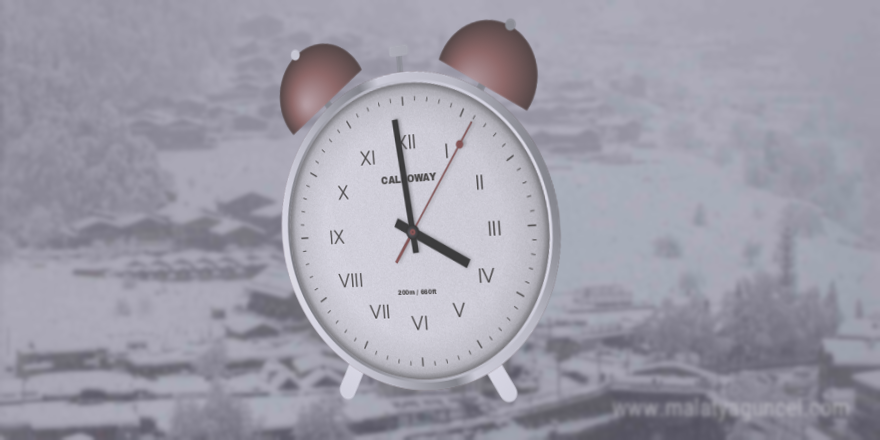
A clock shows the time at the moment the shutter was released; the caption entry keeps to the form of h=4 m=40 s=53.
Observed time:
h=3 m=59 s=6
